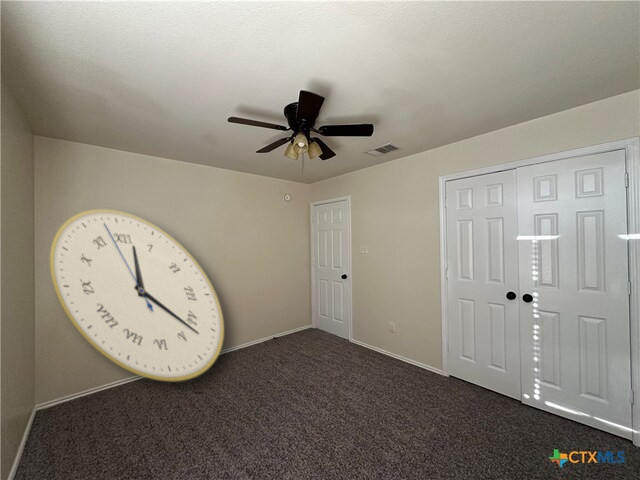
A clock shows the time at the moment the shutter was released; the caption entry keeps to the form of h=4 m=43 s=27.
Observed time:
h=12 m=21 s=58
